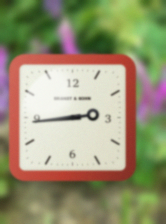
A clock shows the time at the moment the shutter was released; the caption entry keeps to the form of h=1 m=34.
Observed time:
h=2 m=44
